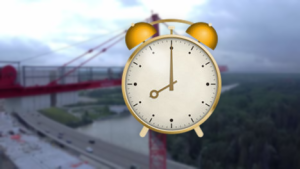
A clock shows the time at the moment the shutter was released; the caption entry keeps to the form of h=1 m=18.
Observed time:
h=8 m=0
